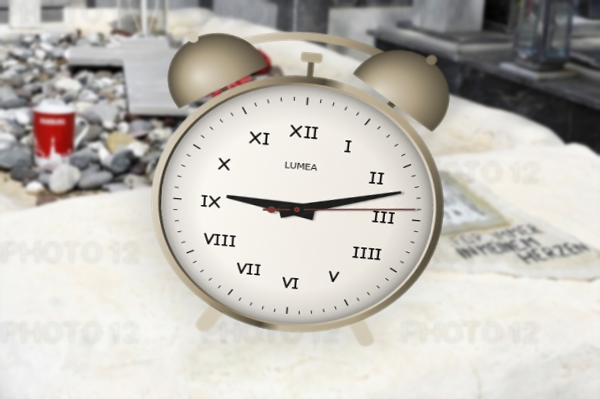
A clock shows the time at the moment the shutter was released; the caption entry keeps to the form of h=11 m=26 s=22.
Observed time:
h=9 m=12 s=14
